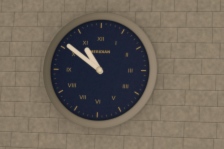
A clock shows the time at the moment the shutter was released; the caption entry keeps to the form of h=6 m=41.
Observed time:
h=10 m=51
